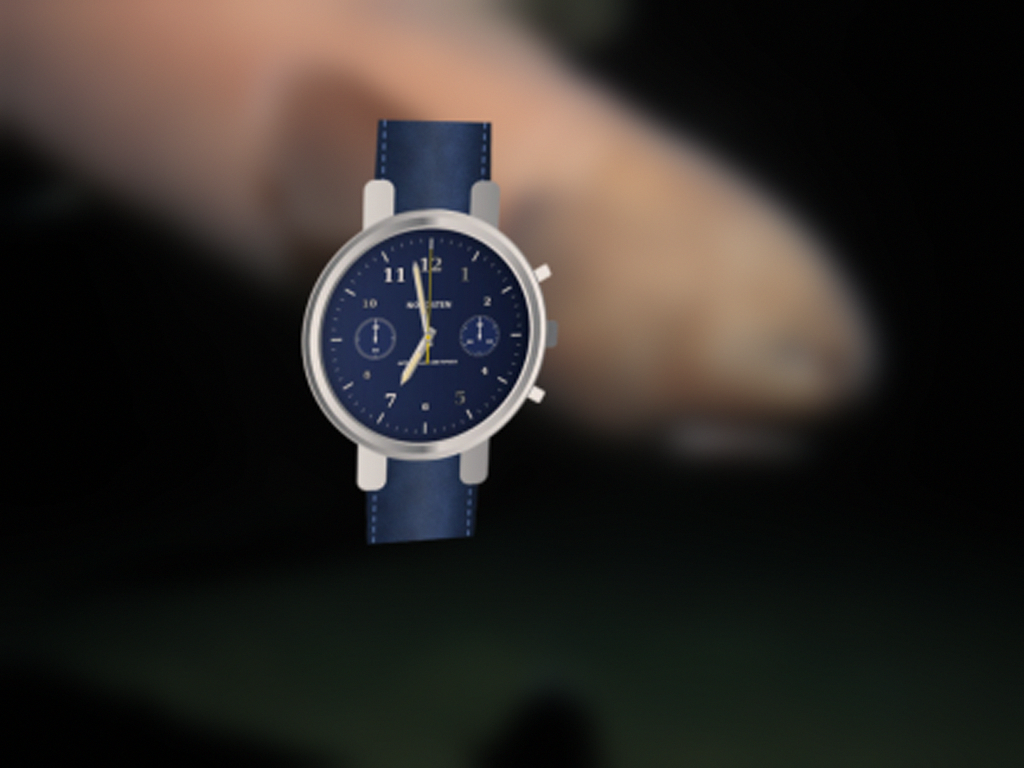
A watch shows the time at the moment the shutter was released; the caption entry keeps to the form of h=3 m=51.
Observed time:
h=6 m=58
